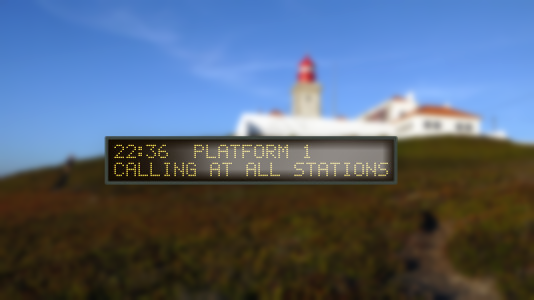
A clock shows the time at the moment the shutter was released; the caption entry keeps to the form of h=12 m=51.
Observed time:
h=22 m=36
